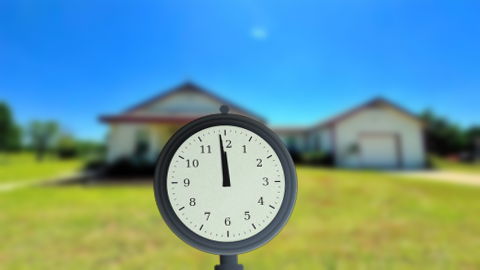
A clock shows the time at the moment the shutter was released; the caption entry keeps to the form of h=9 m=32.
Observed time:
h=11 m=59
